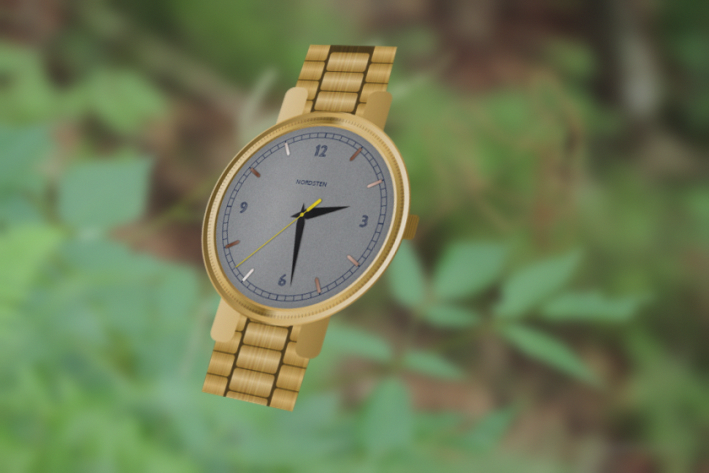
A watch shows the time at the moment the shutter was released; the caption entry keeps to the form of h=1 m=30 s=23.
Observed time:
h=2 m=28 s=37
